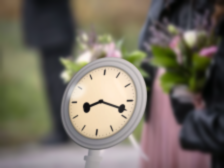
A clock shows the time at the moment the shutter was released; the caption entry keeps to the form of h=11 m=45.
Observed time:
h=8 m=18
